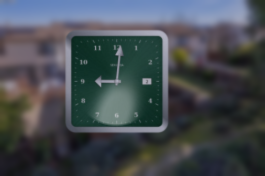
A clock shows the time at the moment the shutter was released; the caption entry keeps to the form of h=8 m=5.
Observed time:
h=9 m=1
